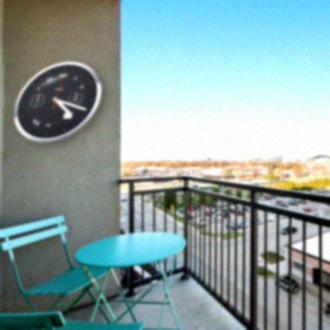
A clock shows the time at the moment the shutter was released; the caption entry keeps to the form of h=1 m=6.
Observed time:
h=4 m=18
